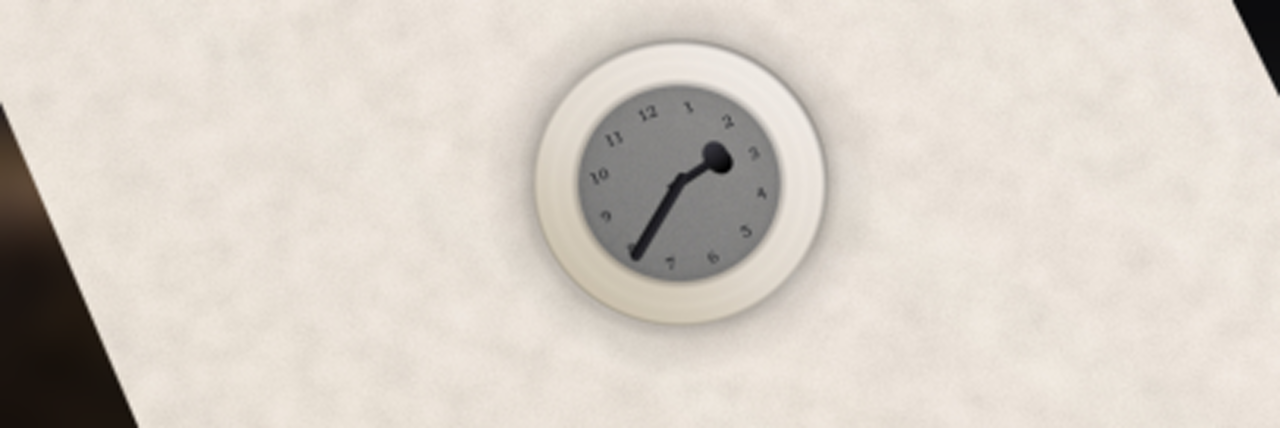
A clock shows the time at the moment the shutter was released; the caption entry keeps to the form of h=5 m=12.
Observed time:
h=2 m=39
